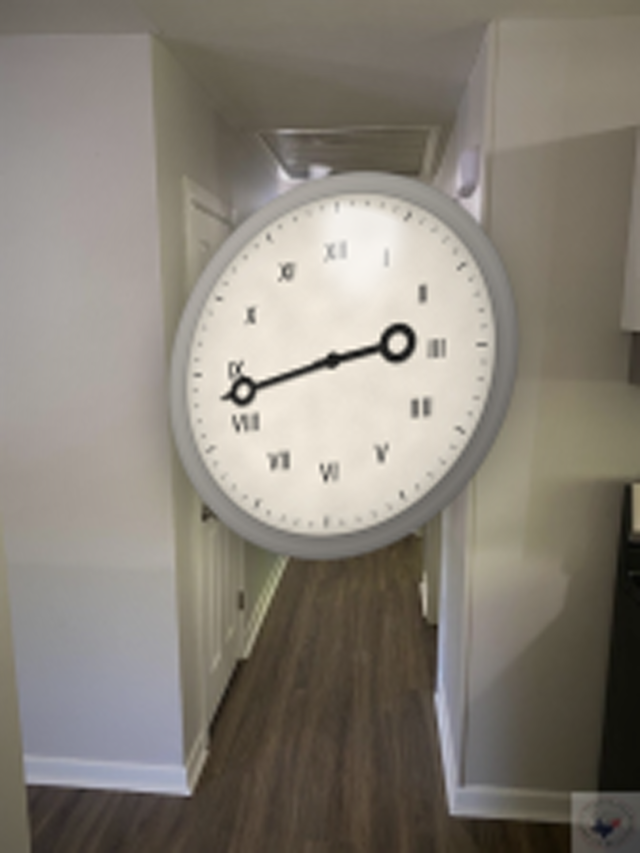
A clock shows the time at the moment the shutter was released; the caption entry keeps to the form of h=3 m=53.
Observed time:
h=2 m=43
